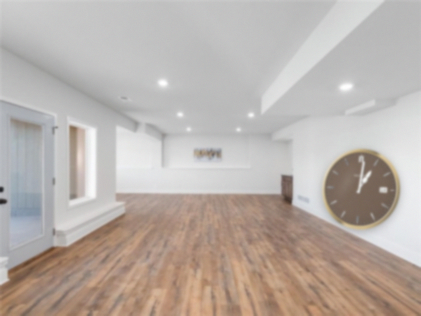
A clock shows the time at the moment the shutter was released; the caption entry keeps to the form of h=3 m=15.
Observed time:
h=1 m=1
